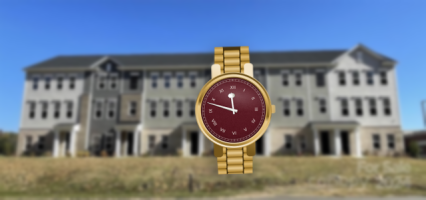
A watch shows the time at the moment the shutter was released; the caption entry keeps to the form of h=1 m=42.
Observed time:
h=11 m=48
